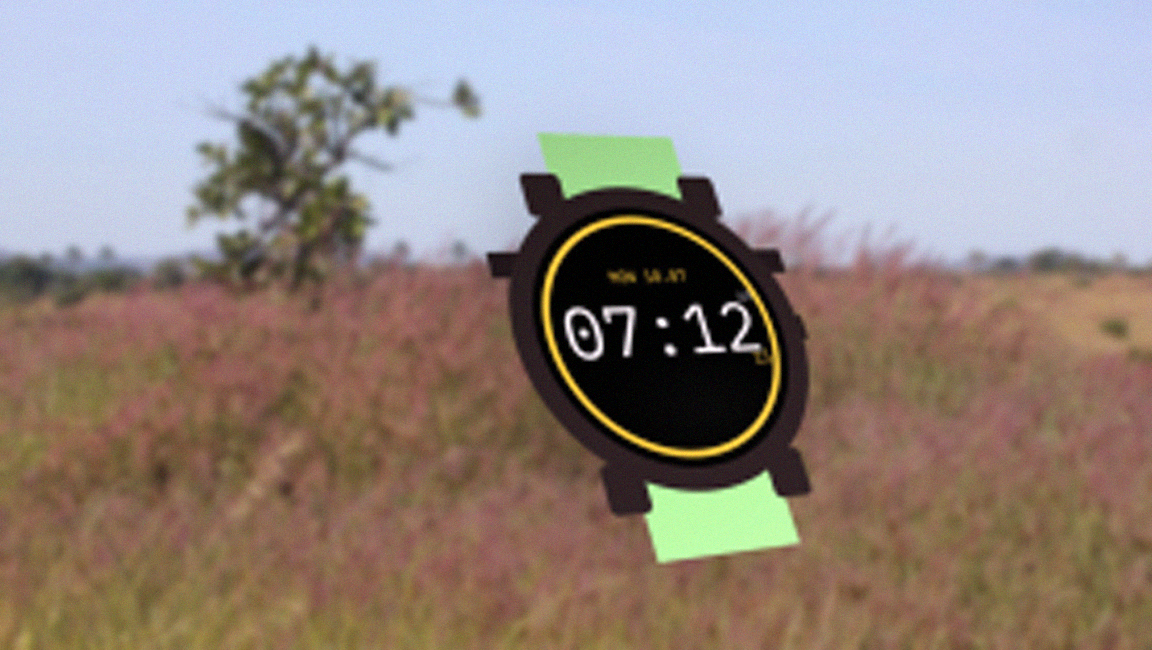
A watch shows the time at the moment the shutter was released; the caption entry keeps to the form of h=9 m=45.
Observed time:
h=7 m=12
